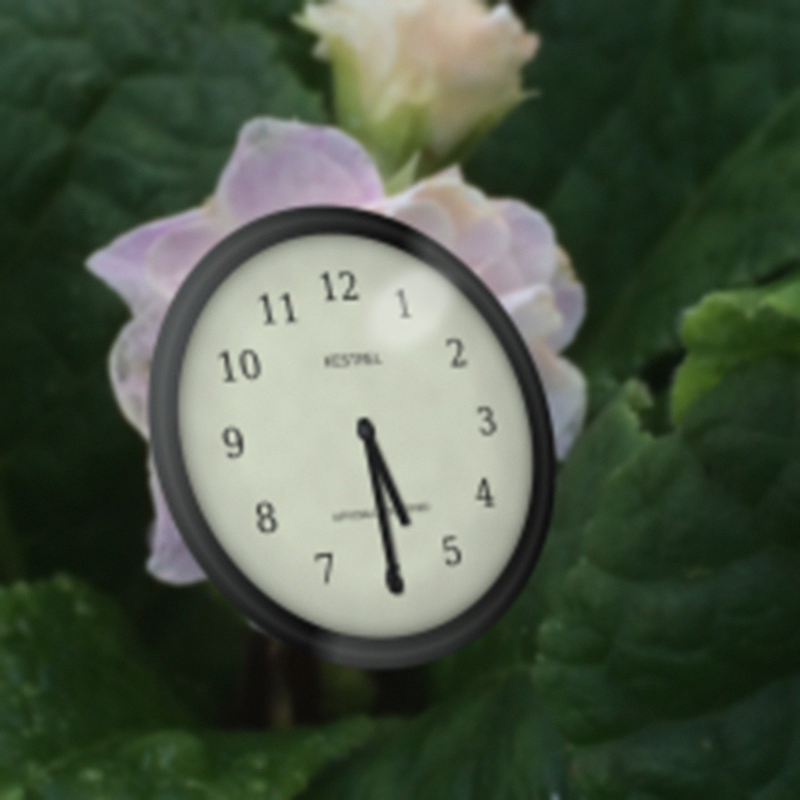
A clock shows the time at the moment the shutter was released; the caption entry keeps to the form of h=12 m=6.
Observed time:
h=5 m=30
